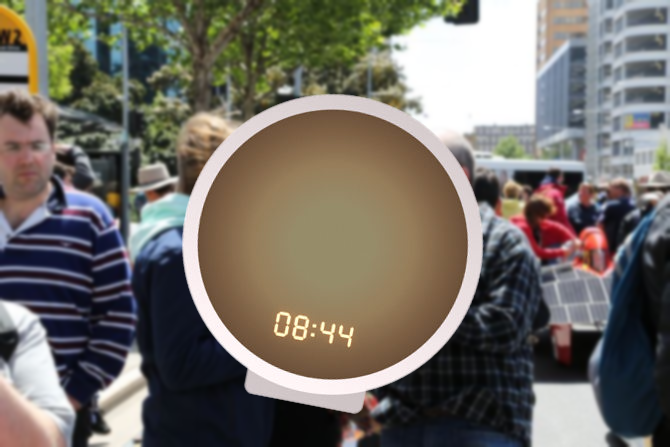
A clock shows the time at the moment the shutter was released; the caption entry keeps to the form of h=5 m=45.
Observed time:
h=8 m=44
